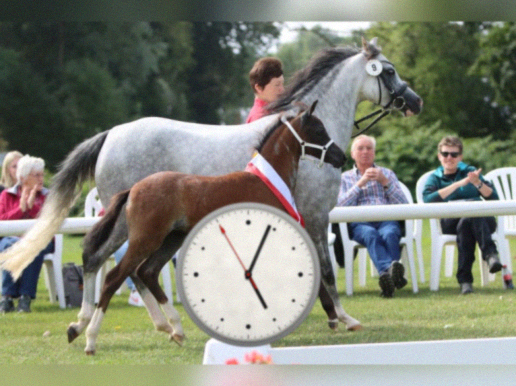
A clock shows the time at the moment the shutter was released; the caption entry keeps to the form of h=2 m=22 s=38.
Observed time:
h=5 m=3 s=55
